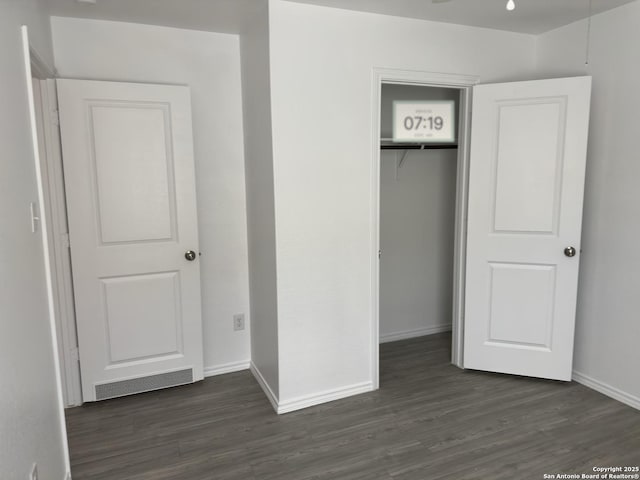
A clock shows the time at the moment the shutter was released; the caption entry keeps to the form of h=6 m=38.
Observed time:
h=7 m=19
